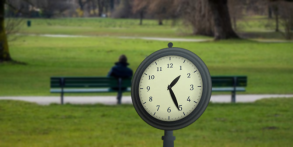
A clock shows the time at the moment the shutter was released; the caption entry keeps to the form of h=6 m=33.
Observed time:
h=1 m=26
